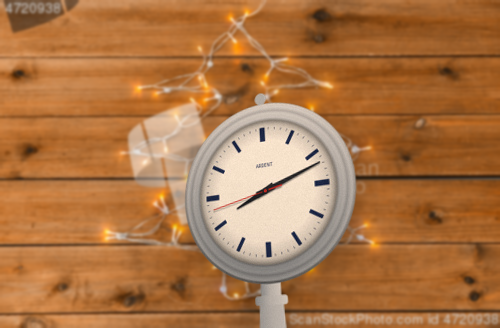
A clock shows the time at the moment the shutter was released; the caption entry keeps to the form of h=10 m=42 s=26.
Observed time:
h=8 m=11 s=43
